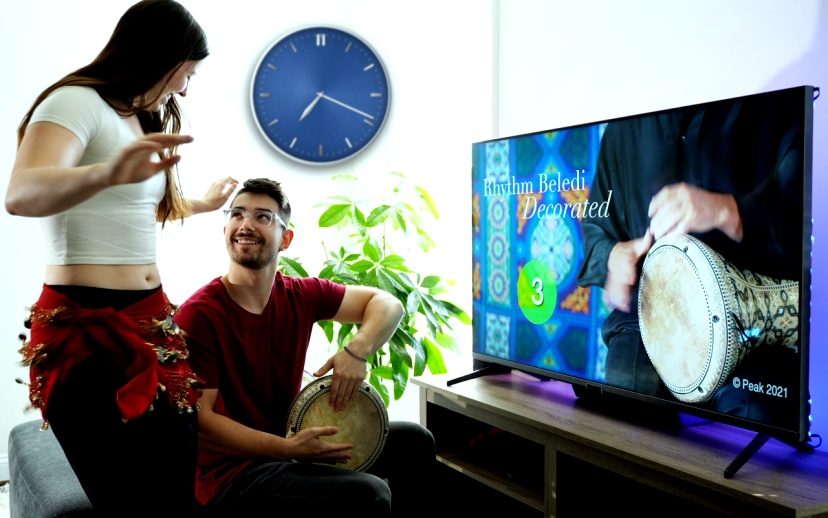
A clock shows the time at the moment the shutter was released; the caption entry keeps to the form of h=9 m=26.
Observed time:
h=7 m=19
